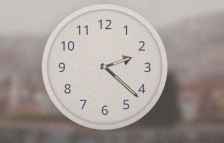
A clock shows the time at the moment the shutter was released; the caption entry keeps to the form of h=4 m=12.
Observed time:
h=2 m=22
